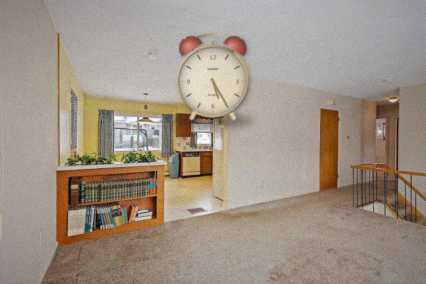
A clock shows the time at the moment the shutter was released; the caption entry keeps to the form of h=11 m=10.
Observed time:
h=5 m=25
